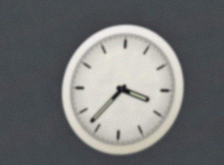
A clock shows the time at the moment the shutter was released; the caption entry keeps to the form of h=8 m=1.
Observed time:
h=3 m=37
